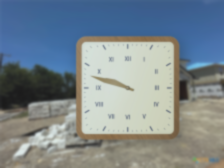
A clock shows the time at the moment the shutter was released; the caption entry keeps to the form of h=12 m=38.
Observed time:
h=9 m=48
